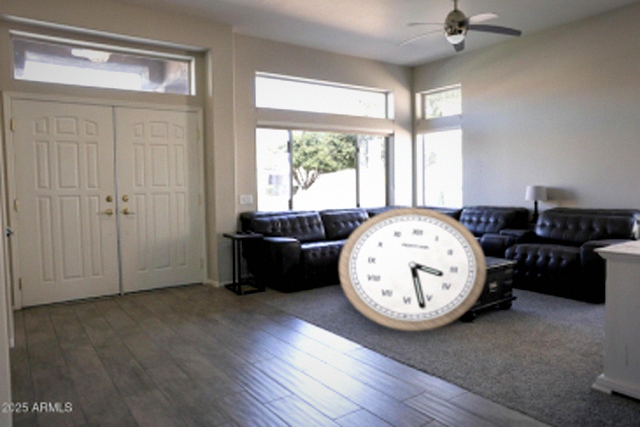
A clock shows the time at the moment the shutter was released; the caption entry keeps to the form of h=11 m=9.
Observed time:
h=3 m=27
